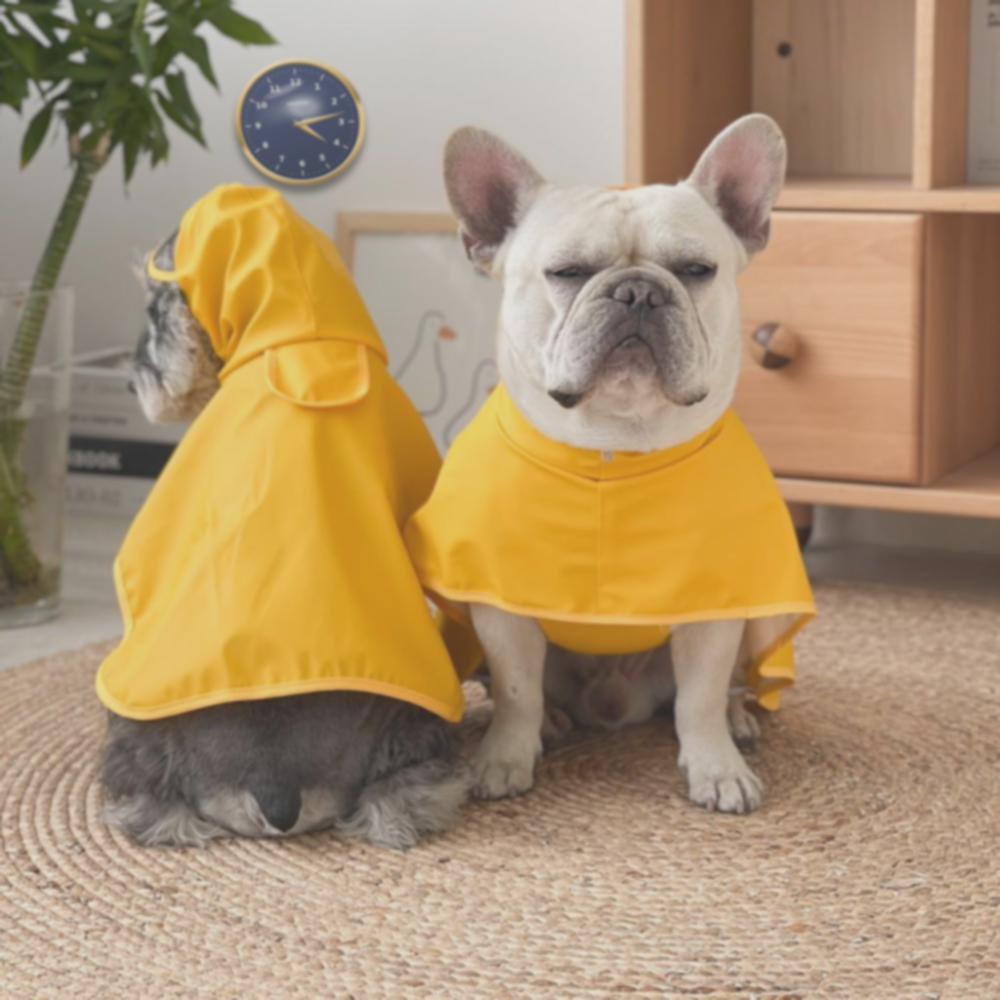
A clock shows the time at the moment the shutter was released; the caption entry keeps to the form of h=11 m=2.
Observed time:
h=4 m=13
